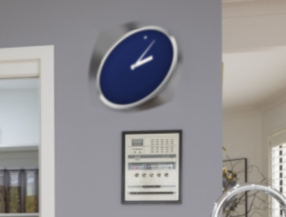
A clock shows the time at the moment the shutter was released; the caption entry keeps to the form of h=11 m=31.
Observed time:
h=2 m=4
